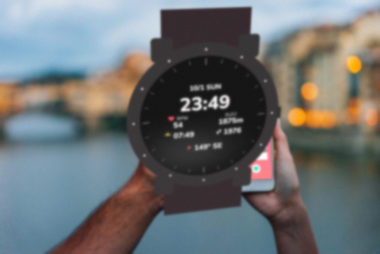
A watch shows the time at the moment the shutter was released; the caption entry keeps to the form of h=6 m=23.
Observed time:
h=23 m=49
